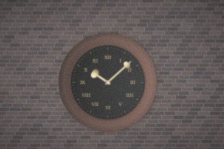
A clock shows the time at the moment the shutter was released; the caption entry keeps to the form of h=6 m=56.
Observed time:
h=10 m=8
